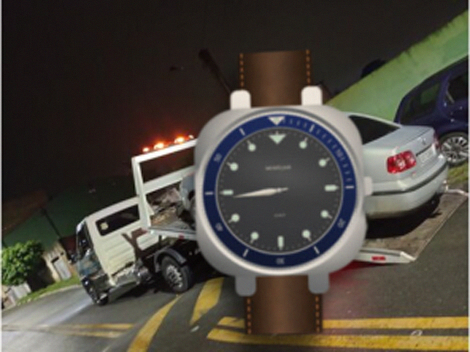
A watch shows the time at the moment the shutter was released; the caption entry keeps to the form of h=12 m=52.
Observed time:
h=8 m=44
